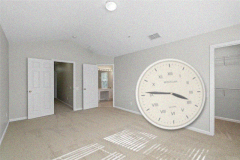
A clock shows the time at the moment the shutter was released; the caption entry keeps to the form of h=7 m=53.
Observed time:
h=3 m=46
